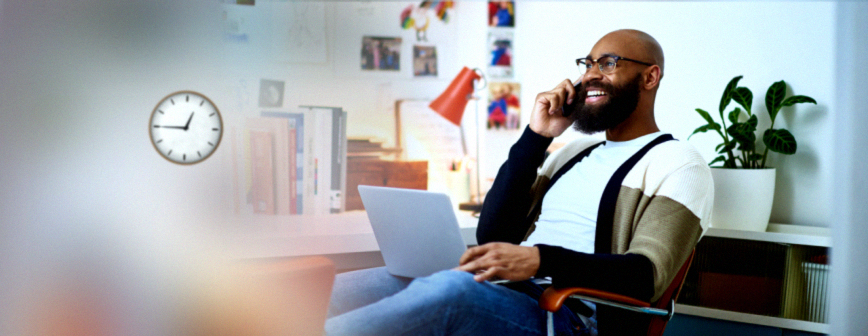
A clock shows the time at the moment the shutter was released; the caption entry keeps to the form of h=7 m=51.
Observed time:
h=12 m=45
